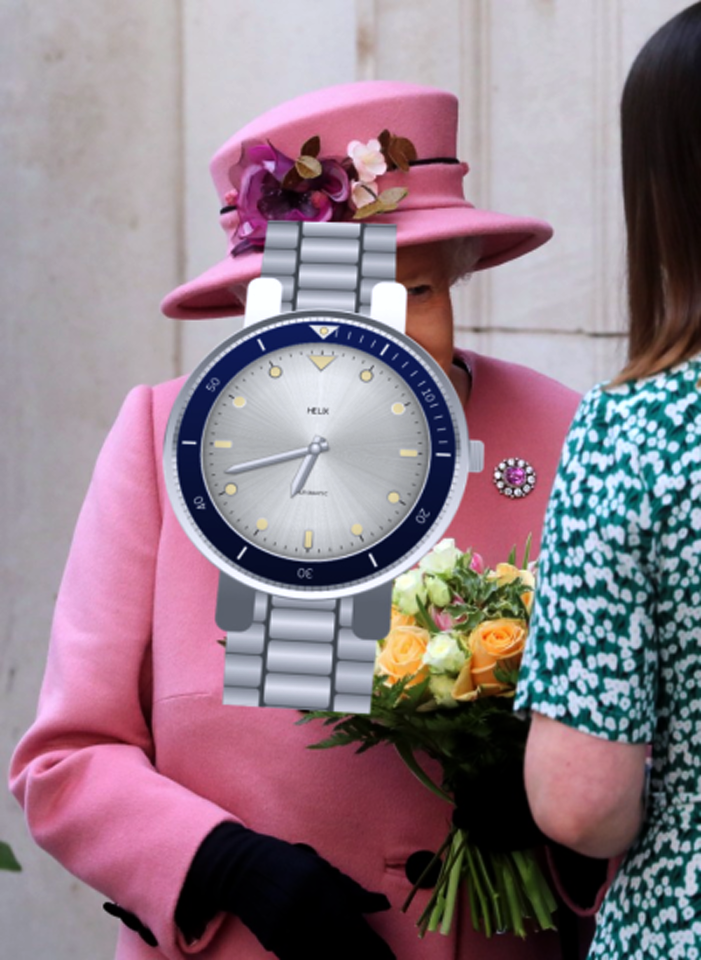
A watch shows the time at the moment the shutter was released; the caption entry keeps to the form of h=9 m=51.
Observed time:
h=6 m=42
